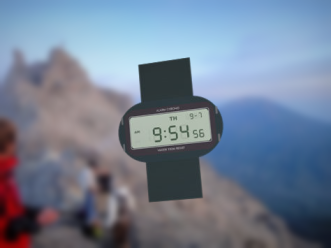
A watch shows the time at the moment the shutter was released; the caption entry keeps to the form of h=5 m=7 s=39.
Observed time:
h=9 m=54 s=56
